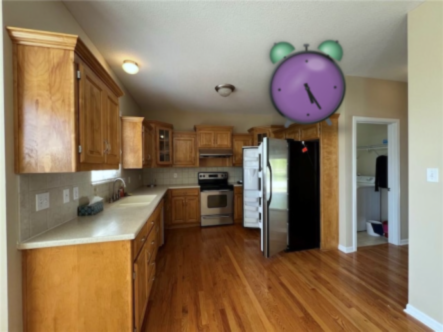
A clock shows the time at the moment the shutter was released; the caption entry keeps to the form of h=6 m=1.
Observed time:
h=5 m=25
